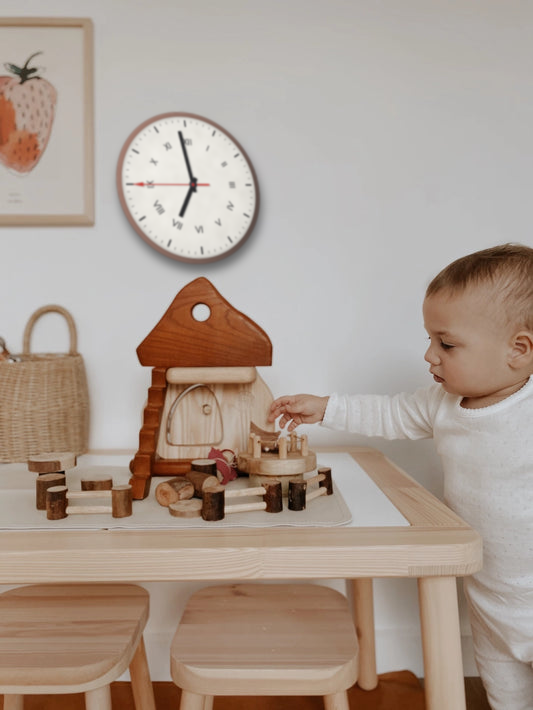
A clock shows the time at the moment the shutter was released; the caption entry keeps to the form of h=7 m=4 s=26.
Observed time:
h=6 m=58 s=45
